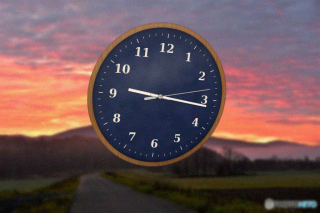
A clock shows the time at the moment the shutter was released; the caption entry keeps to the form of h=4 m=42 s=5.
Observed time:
h=9 m=16 s=13
